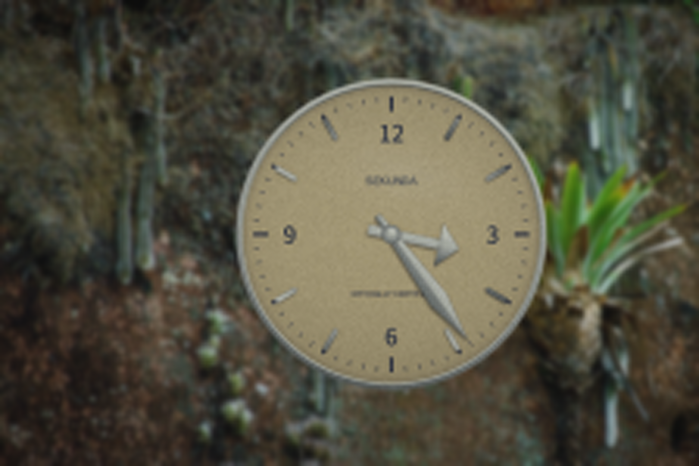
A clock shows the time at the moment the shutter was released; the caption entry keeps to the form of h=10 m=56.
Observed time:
h=3 m=24
